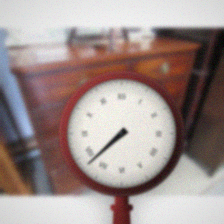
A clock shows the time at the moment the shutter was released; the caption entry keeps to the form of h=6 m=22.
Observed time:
h=7 m=38
